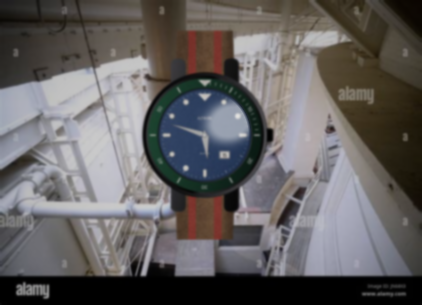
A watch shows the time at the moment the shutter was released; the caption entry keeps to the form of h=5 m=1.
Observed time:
h=5 m=48
